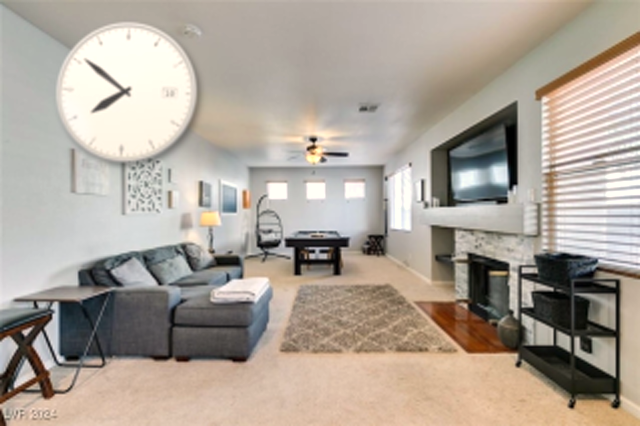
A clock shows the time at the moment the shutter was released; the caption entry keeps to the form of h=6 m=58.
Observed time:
h=7 m=51
